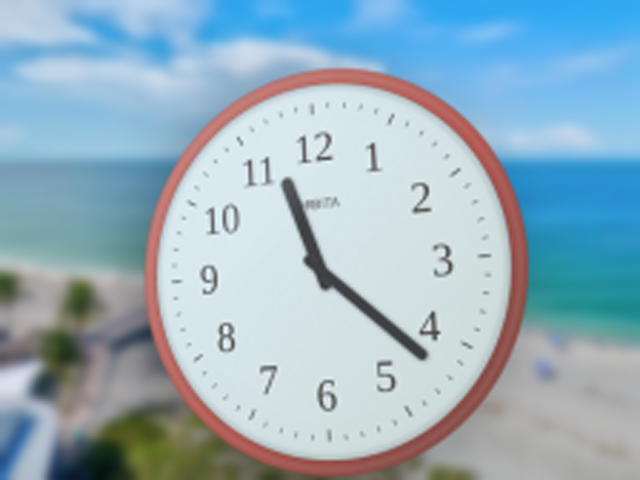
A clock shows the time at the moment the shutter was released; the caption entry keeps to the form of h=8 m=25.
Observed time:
h=11 m=22
